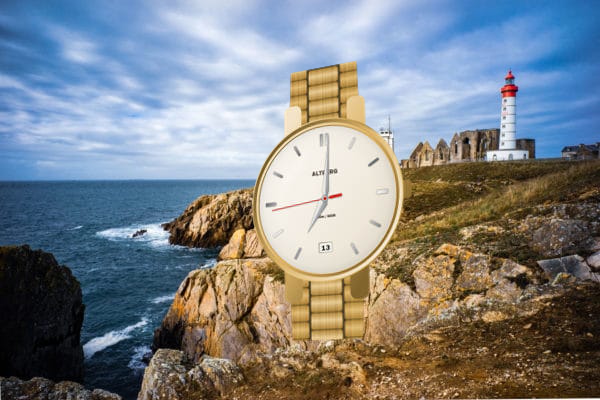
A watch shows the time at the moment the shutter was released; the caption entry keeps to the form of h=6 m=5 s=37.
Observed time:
h=7 m=0 s=44
